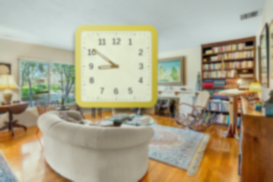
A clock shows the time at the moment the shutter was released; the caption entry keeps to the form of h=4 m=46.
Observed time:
h=8 m=51
